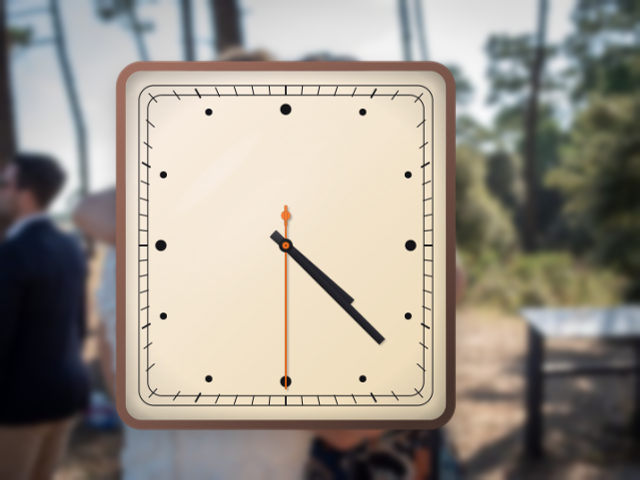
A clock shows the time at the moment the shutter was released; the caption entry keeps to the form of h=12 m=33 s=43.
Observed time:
h=4 m=22 s=30
